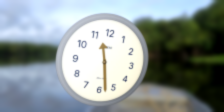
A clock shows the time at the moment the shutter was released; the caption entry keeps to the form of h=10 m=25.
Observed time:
h=11 m=28
